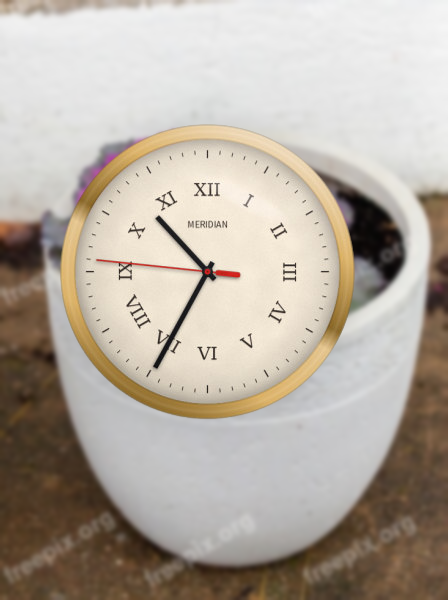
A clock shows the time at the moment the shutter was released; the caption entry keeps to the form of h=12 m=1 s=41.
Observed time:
h=10 m=34 s=46
